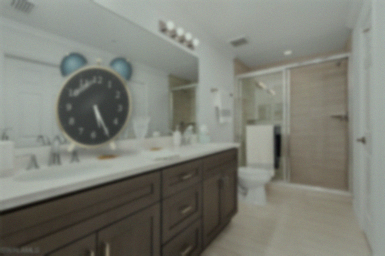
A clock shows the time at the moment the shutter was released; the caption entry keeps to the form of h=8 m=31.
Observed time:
h=5 m=25
